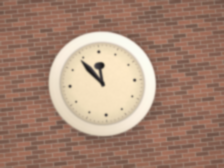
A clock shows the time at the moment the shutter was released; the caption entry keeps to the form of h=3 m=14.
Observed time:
h=11 m=54
